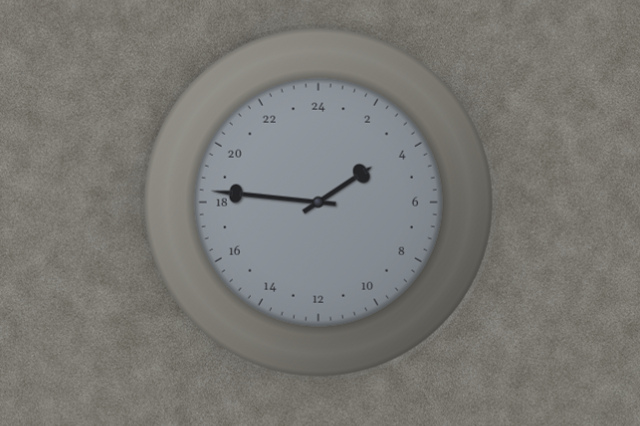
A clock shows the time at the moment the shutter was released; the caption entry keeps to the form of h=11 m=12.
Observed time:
h=3 m=46
